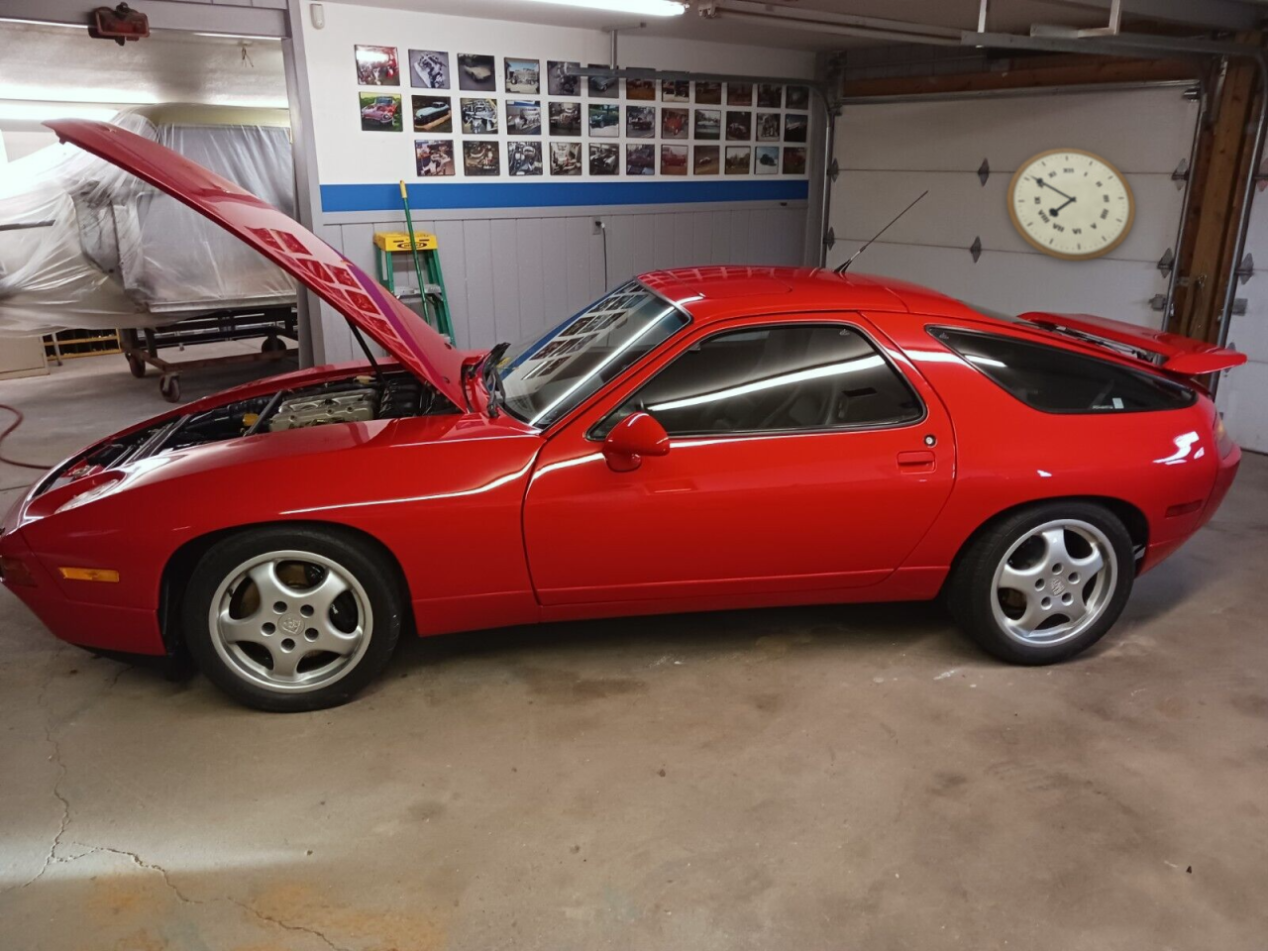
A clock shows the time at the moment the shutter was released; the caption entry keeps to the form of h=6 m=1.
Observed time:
h=7 m=51
